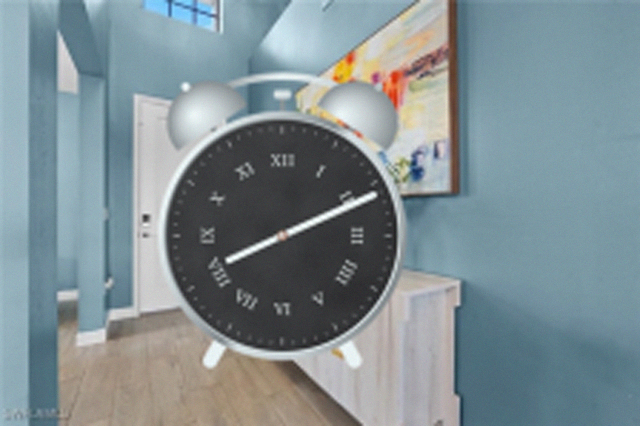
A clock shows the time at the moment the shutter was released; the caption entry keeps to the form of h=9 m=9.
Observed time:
h=8 m=11
